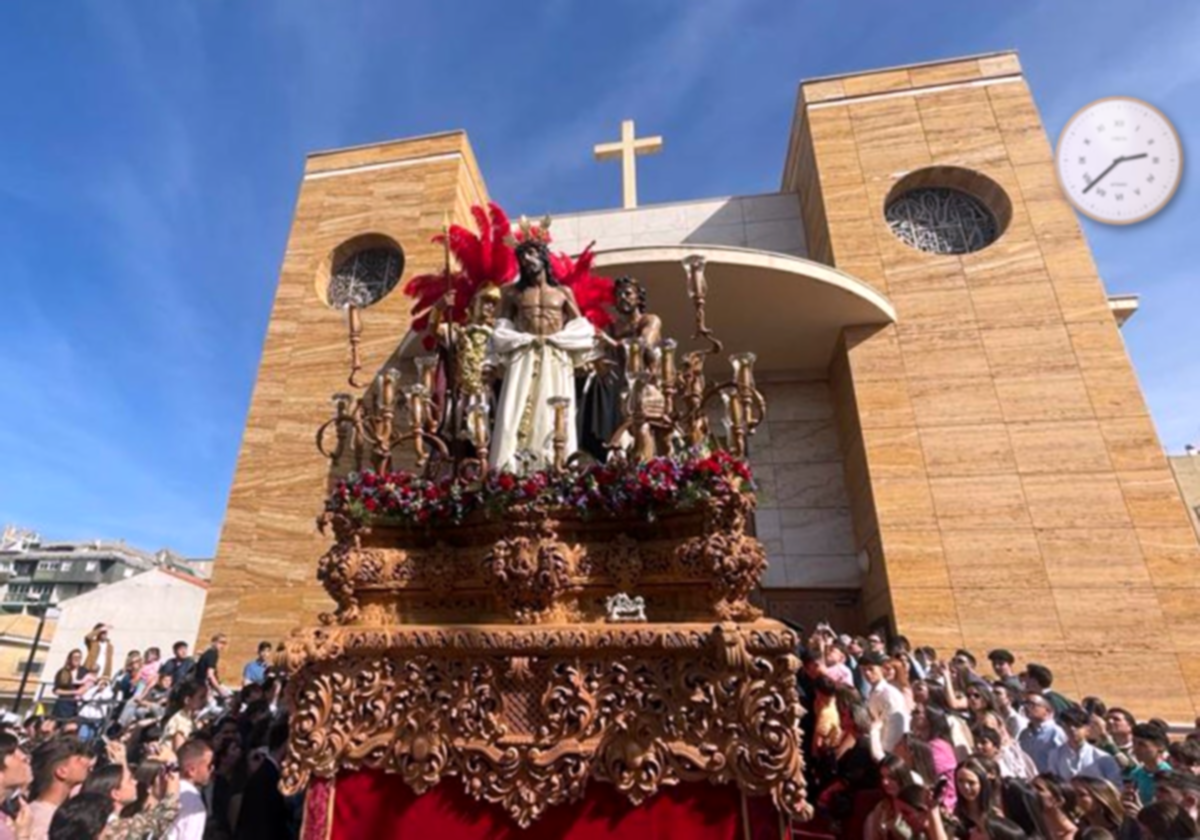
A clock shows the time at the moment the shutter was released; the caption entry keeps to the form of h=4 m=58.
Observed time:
h=2 m=38
